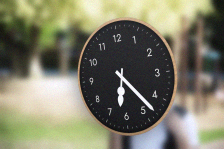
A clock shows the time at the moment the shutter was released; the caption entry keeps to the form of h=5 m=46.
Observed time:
h=6 m=23
